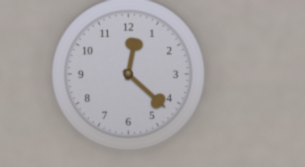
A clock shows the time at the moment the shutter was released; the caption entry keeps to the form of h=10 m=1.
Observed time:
h=12 m=22
